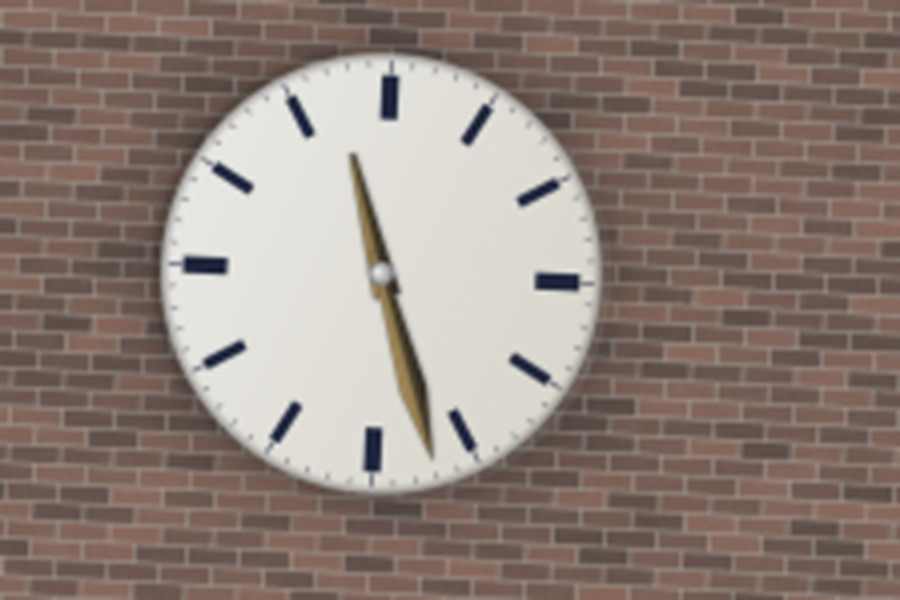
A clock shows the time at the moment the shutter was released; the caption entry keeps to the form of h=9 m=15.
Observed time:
h=11 m=27
